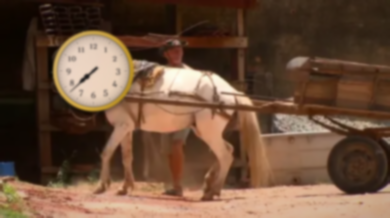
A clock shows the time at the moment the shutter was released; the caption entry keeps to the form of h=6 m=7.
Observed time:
h=7 m=38
